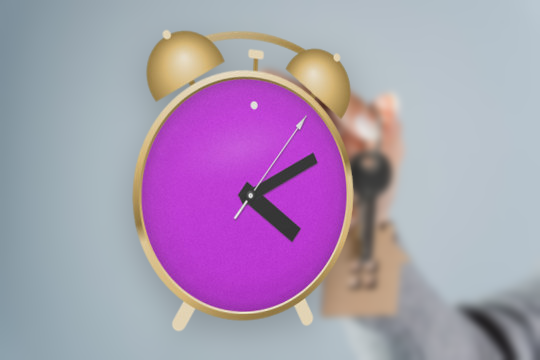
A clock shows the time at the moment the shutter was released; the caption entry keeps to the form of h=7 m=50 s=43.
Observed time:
h=4 m=10 s=6
